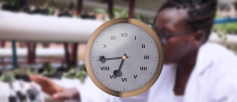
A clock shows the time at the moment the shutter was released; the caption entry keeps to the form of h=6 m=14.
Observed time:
h=6 m=44
